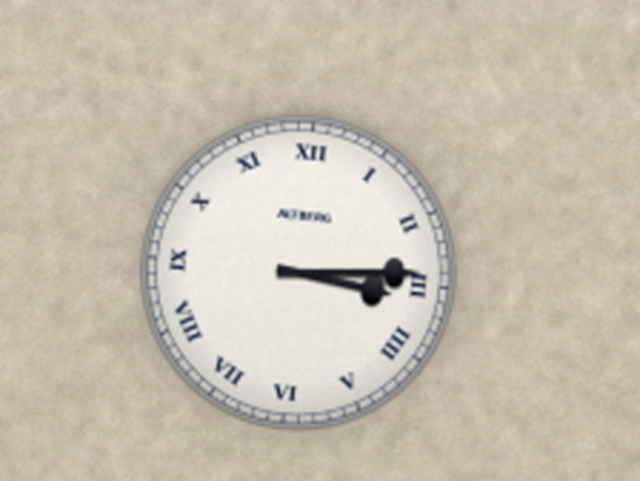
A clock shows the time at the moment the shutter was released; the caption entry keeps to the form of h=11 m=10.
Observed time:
h=3 m=14
